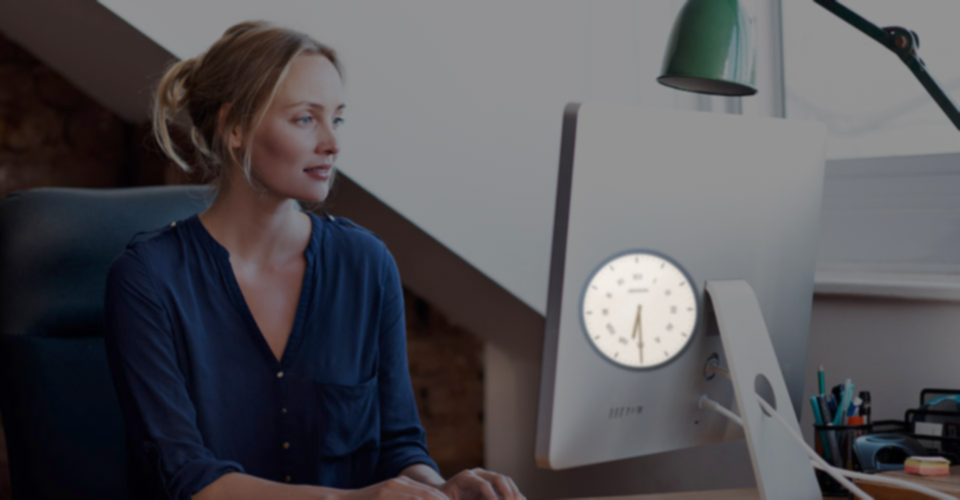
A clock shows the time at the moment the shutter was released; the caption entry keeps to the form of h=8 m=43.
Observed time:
h=6 m=30
